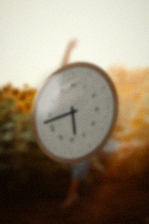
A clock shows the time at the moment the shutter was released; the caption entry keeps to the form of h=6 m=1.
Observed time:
h=5 m=43
